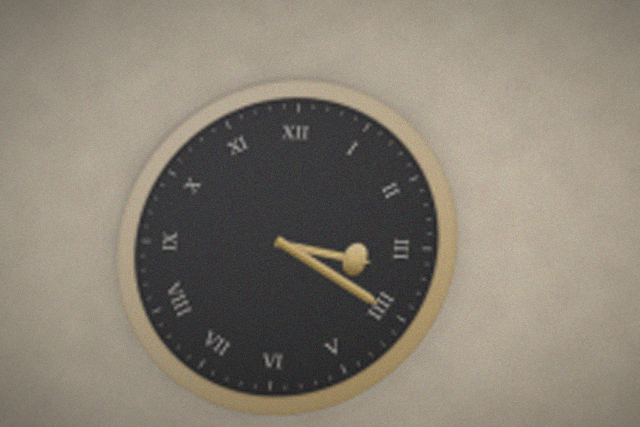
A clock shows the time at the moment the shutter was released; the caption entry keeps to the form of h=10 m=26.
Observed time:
h=3 m=20
